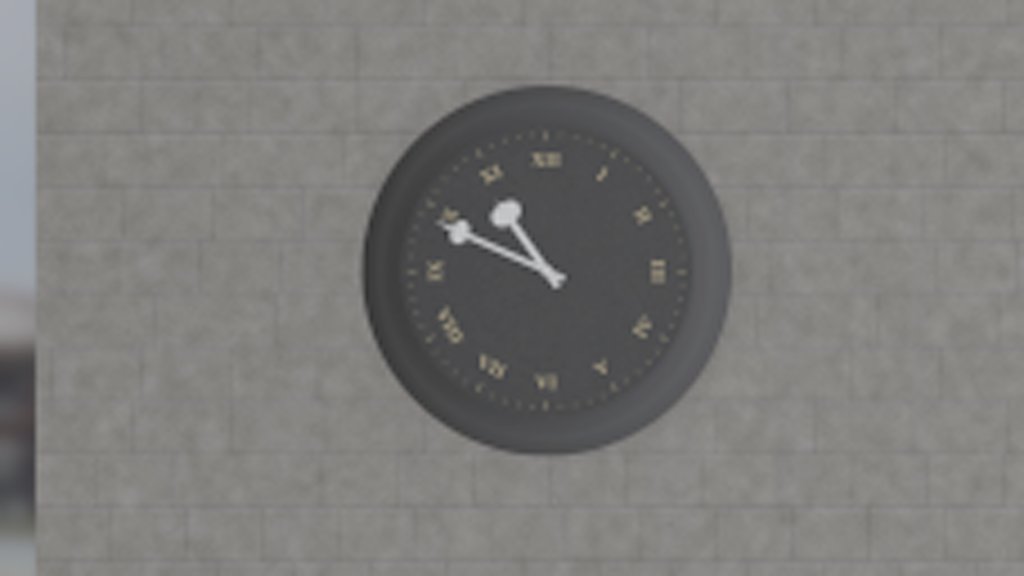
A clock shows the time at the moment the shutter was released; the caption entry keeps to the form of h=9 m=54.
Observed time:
h=10 m=49
